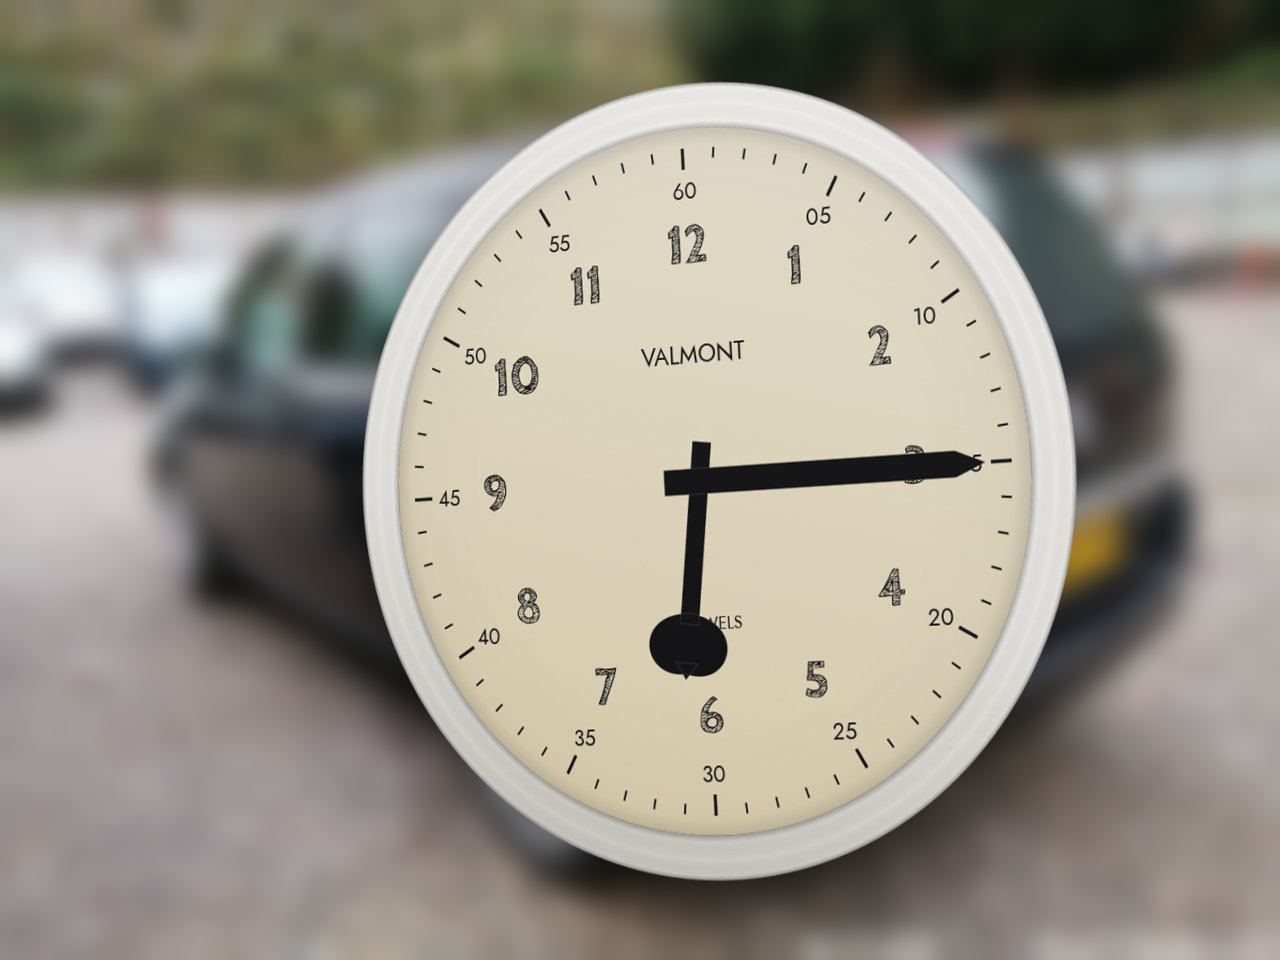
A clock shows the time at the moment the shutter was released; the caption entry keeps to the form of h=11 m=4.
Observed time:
h=6 m=15
